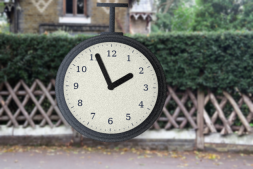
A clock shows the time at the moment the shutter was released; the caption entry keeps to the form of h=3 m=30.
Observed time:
h=1 m=56
